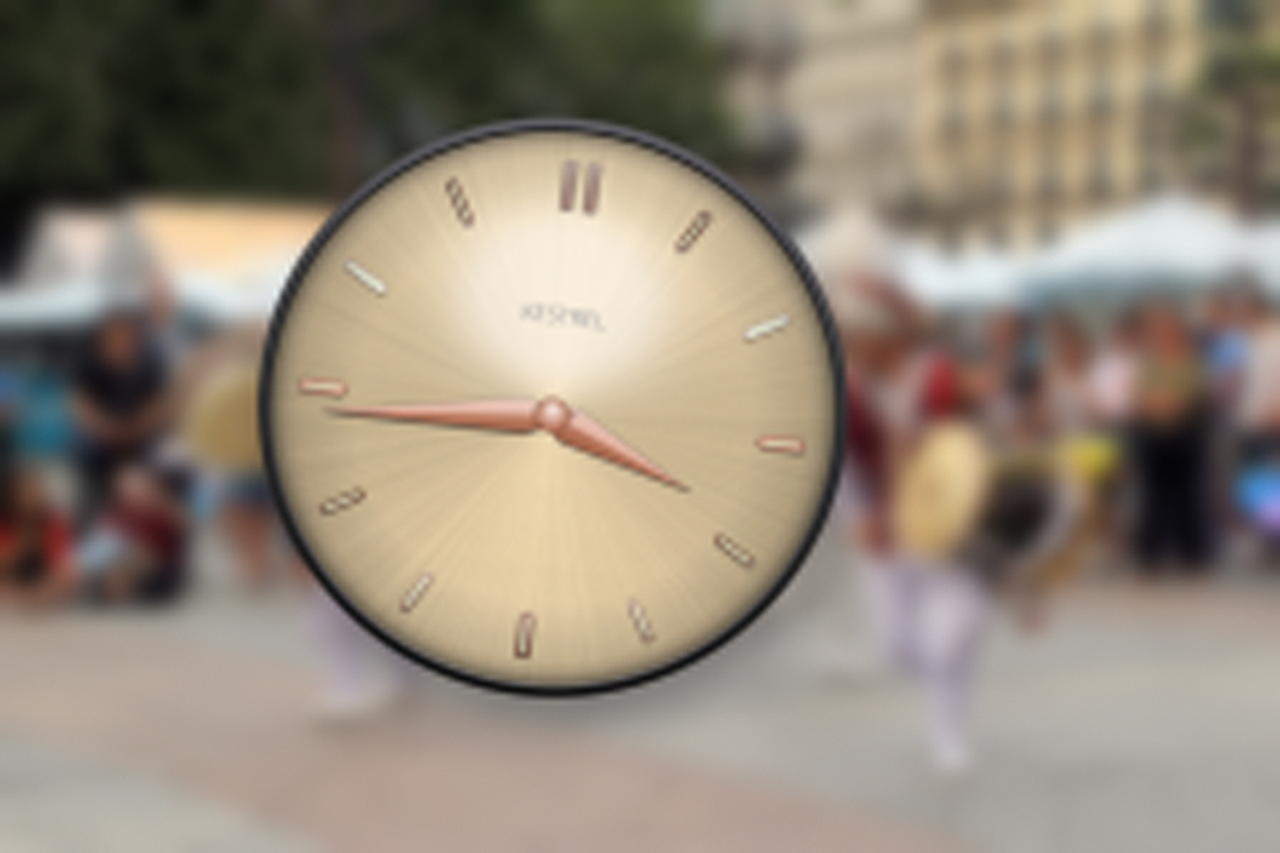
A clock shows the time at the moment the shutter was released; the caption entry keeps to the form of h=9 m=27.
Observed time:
h=3 m=44
